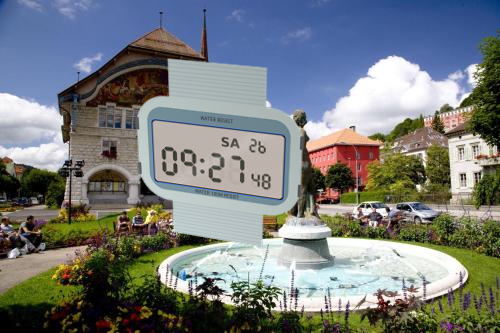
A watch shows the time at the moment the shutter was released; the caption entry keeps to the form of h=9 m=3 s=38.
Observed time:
h=9 m=27 s=48
